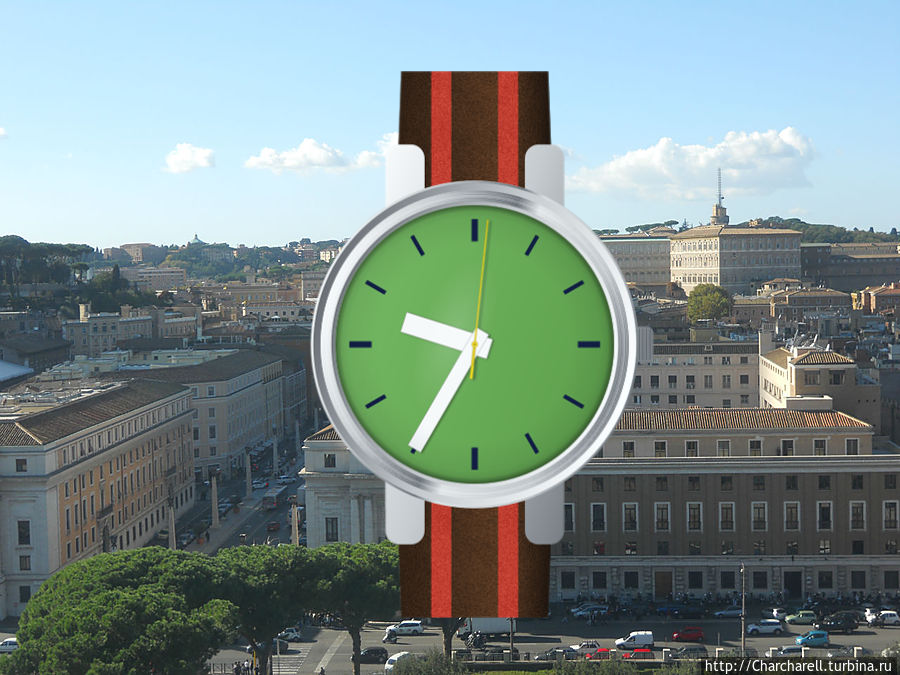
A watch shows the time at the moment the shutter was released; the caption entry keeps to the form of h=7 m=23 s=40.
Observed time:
h=9 m=35 s=1
